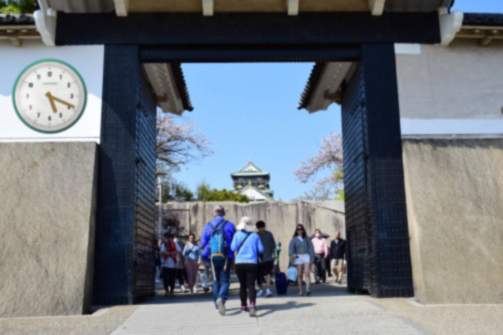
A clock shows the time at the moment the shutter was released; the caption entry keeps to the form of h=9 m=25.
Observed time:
h=5 m=19
